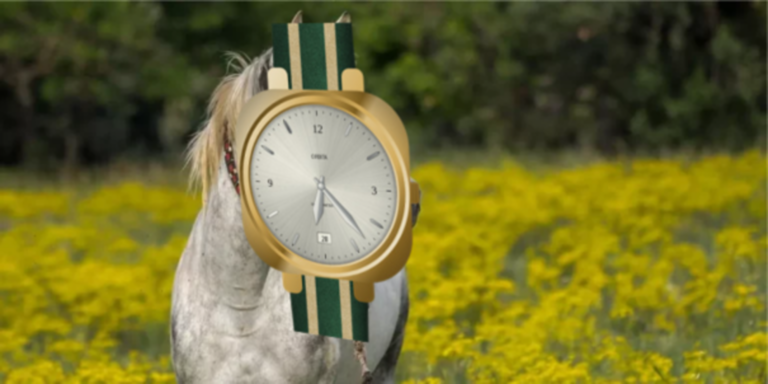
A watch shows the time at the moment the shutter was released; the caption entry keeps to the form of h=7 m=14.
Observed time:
h=6 m=23
